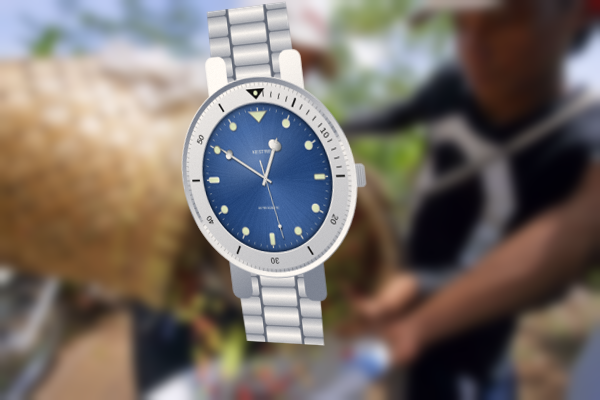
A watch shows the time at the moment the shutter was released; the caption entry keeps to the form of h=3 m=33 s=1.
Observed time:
h=12 m=50 s=28
